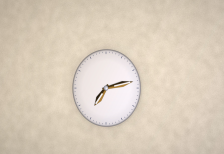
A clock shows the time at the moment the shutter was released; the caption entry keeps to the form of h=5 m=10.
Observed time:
h=7 m=13
